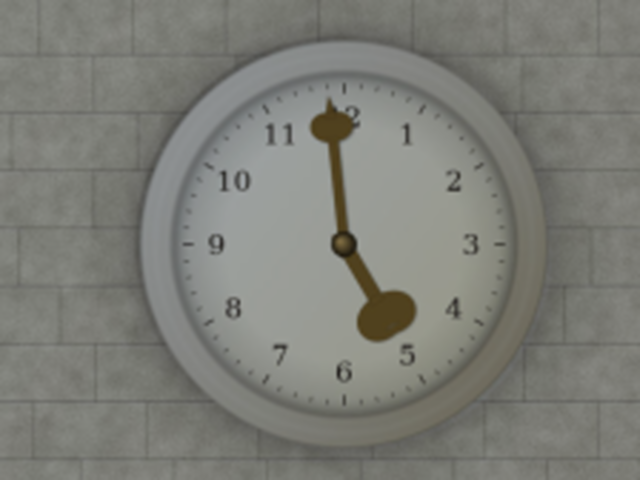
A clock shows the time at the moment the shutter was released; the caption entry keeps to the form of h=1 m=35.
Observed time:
h=4 m=59
